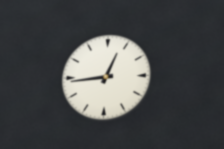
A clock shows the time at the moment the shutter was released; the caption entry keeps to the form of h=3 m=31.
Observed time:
h=12 m=44
